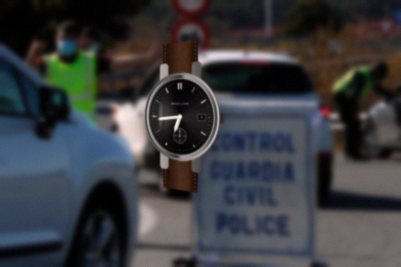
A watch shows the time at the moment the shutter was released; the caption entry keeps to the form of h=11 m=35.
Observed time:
h=6 m=44
